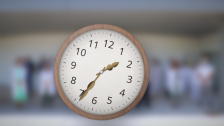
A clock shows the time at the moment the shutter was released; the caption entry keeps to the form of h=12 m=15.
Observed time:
h=1 m=34
